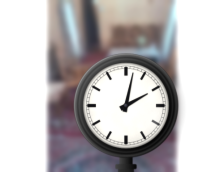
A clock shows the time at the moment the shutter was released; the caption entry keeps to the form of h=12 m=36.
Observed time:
h=2 m=2
